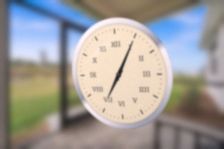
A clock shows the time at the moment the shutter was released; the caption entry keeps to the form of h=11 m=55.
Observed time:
h=7 m=5
